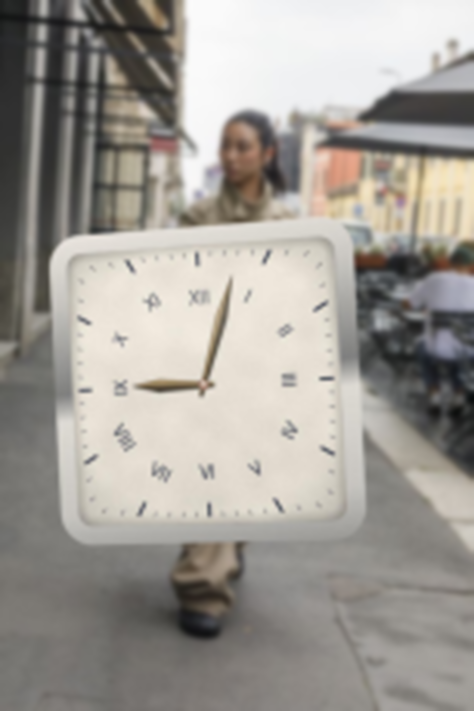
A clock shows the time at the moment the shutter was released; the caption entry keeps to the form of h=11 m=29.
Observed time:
h=9 m=3
